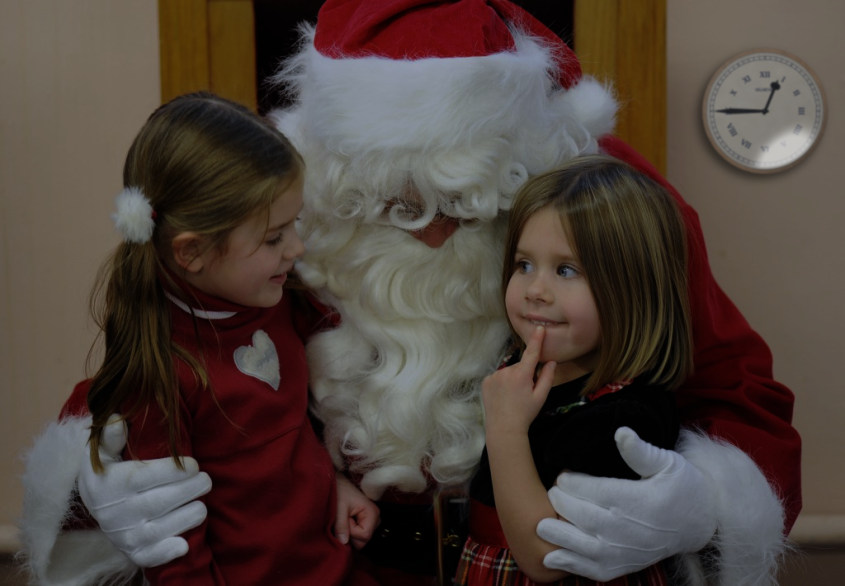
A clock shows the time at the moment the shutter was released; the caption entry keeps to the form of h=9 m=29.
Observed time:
h=12 m=45
